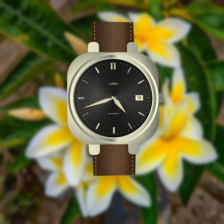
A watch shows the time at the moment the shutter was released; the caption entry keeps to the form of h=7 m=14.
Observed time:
h=4 m=42
